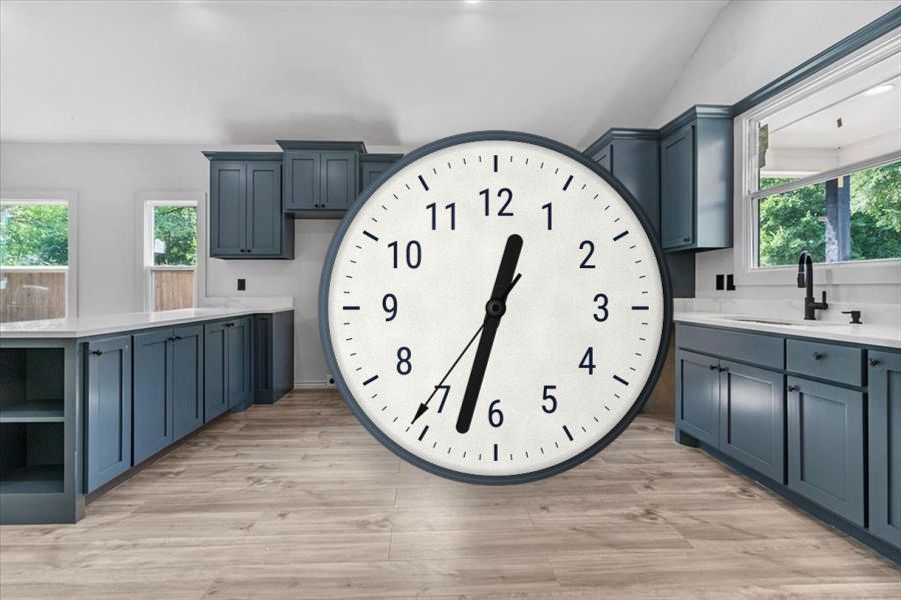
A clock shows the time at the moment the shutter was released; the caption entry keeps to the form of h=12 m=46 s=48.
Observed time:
h=12 m=32 s=36
